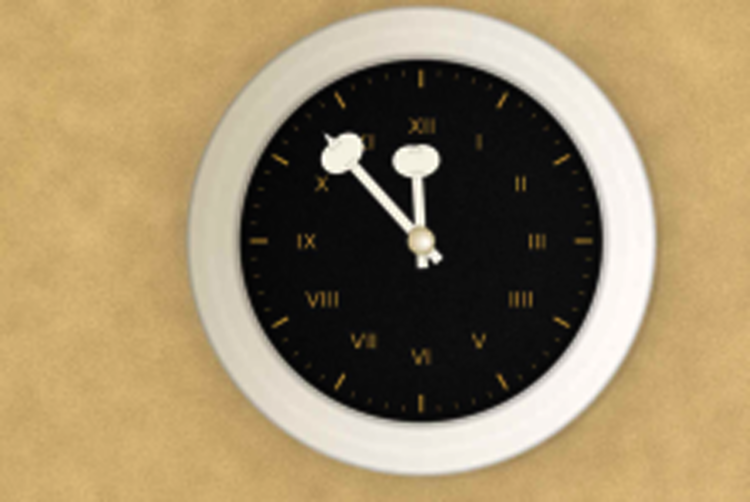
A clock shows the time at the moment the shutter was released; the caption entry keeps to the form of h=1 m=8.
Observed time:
h=11 m=53
